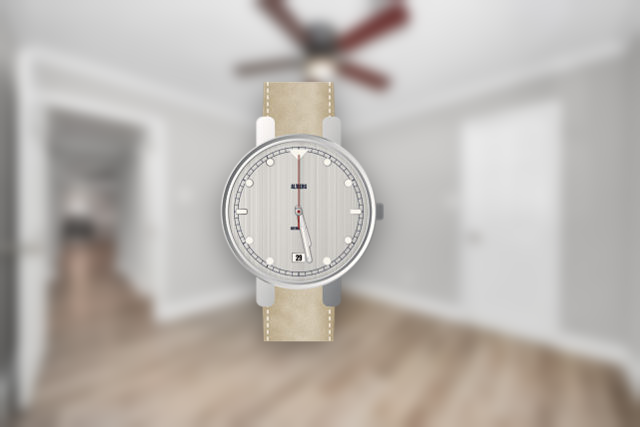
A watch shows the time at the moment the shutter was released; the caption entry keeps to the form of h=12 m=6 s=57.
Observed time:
h=5 m=28 s=0
